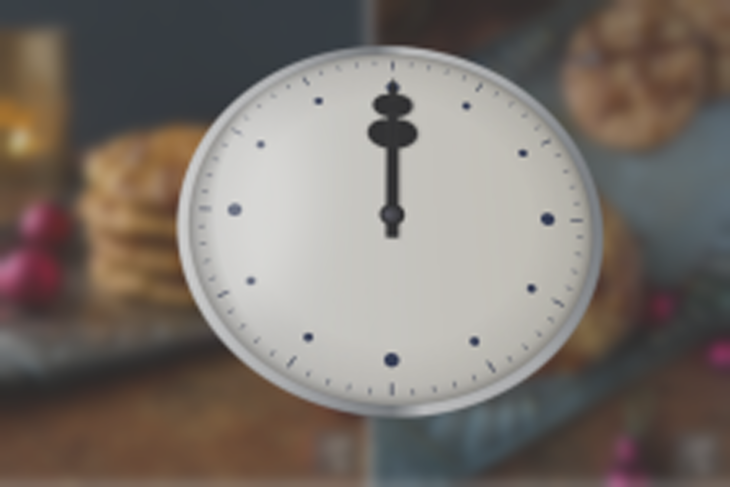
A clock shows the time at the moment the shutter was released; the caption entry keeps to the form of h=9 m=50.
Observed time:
h=12 m=0
